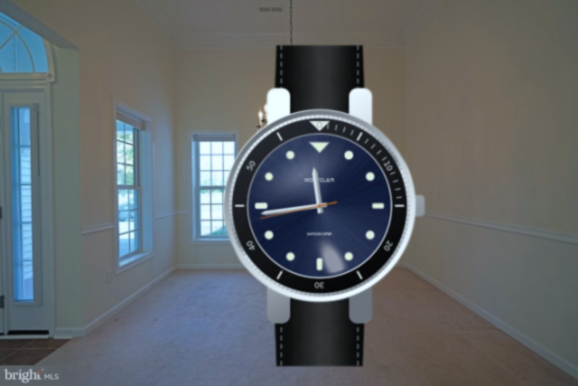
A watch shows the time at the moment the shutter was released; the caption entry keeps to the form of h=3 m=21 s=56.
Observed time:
h=11 m=43 s=43
